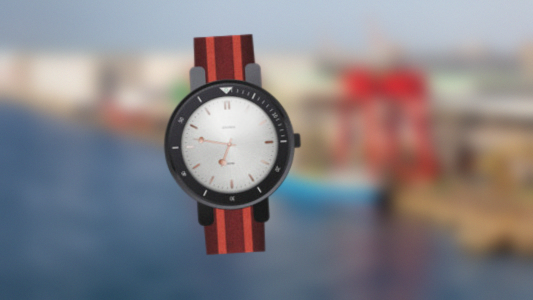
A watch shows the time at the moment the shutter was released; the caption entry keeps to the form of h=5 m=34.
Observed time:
h=6 m=47
